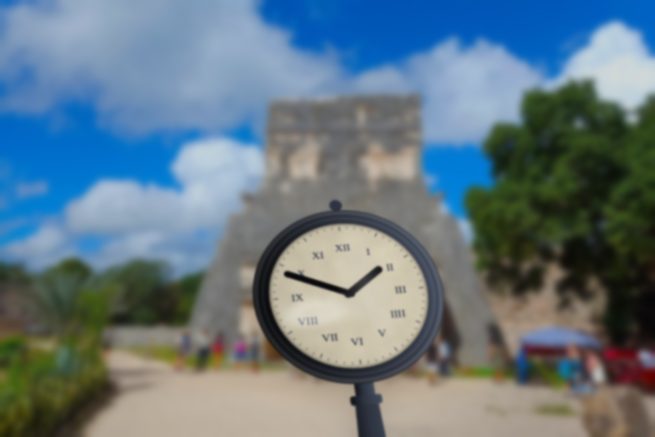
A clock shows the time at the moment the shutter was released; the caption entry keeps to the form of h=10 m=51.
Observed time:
h=1 m=49
